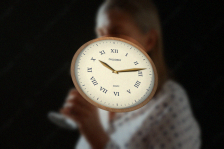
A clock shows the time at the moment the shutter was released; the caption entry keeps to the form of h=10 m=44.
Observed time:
h=10 m=13
